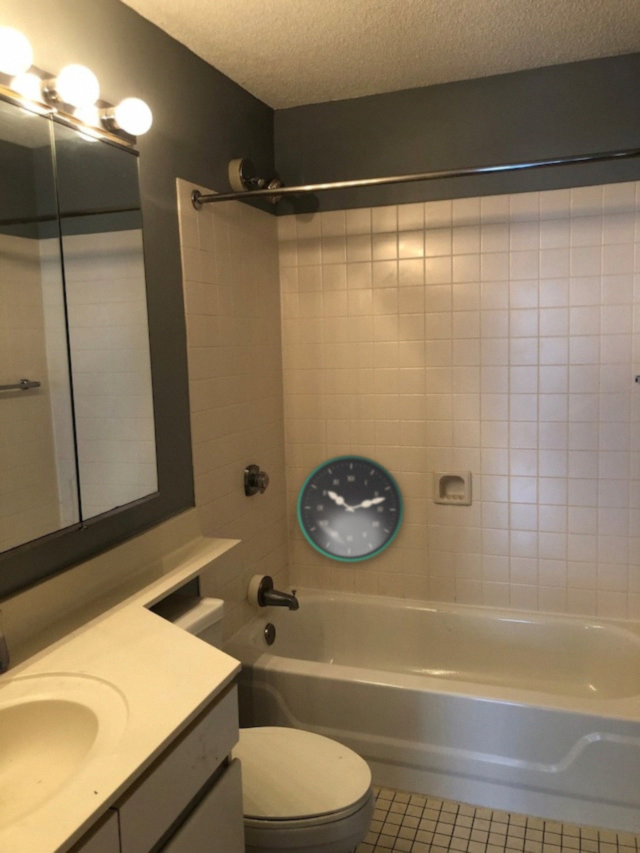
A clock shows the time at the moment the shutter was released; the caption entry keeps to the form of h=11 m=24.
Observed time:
h=10 m=12
